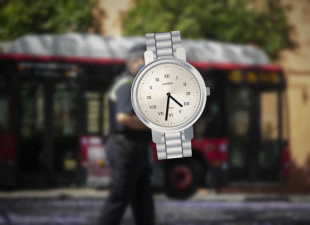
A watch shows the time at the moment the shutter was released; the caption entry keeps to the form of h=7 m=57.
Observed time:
h=4 m=32
